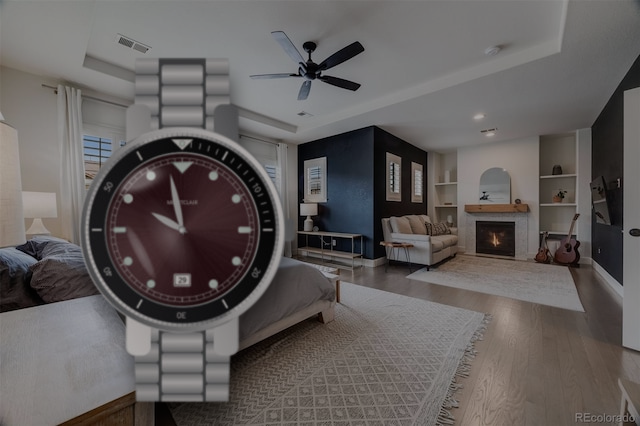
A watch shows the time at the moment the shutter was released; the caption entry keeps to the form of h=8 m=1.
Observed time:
h=9 m=58
